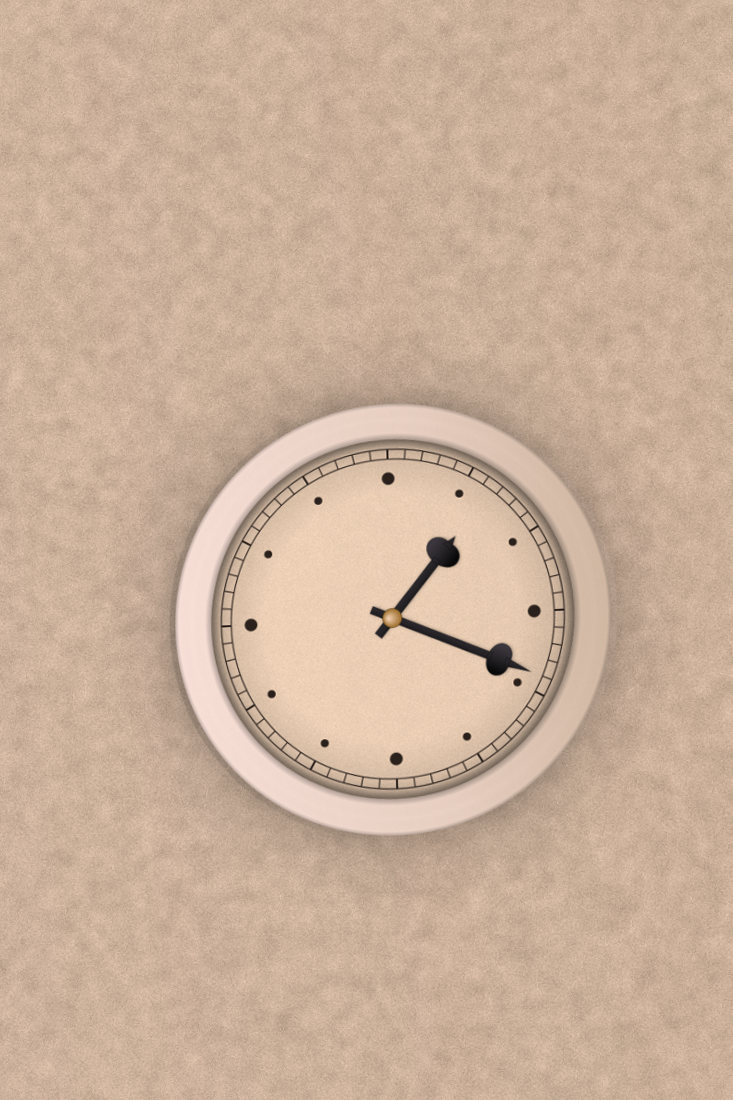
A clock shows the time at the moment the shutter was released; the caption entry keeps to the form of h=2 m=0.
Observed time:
h=1 m=19
